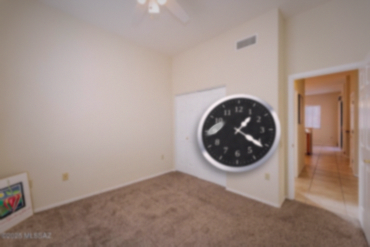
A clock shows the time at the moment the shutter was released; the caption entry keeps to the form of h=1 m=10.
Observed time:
h=1 m=21
